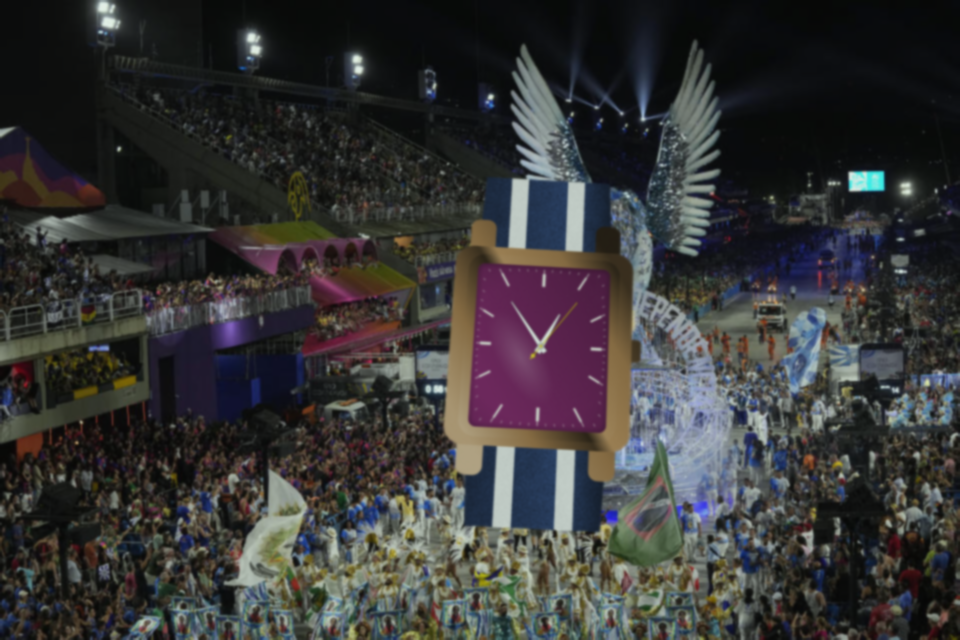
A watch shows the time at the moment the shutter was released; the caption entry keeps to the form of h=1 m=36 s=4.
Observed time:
h=12 m=54 s=6
